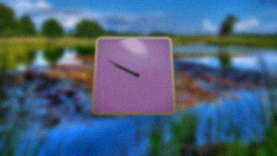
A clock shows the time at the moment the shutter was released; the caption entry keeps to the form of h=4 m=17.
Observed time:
h=9 m=50
